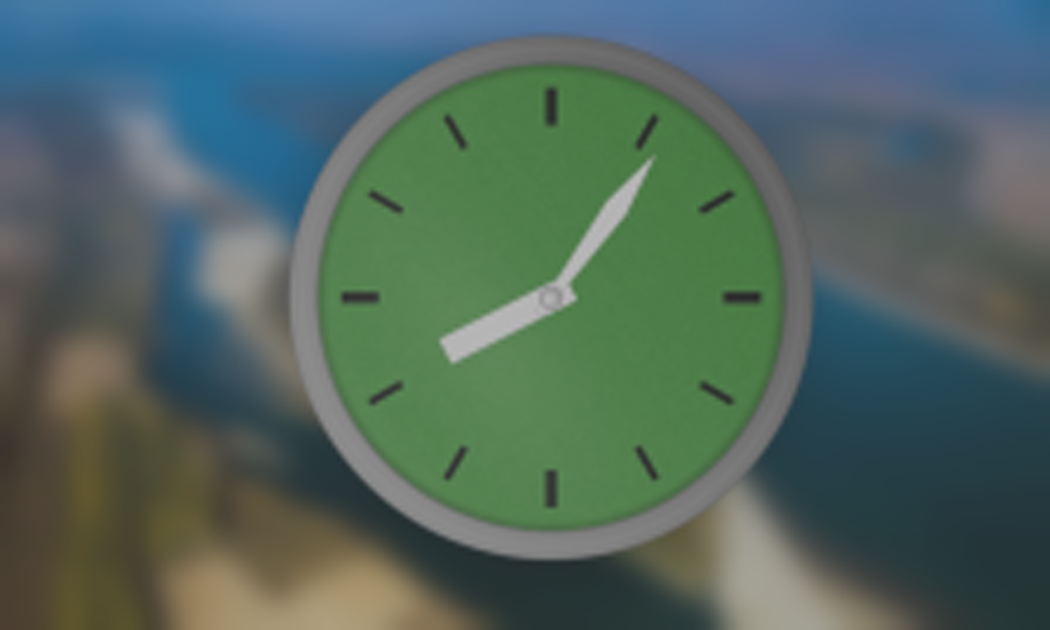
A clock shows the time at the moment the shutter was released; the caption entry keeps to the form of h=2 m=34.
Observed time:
h=8 m=6
